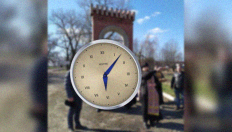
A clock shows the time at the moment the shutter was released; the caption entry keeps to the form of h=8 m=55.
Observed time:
h=6 m=7
